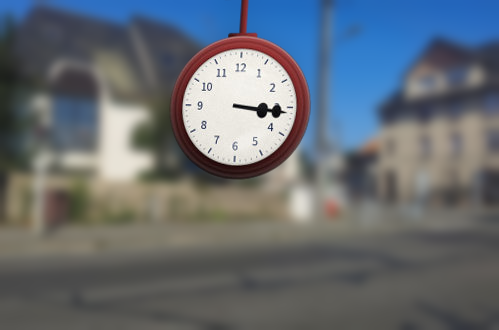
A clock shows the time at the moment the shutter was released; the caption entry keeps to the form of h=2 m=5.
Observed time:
h=3 m=16
